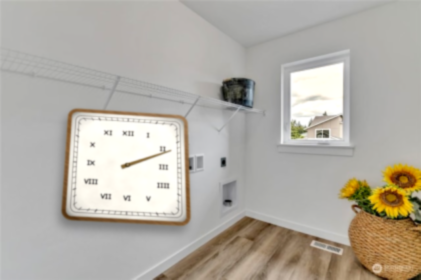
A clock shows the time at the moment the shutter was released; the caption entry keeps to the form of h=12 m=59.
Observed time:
h=2 m=11
